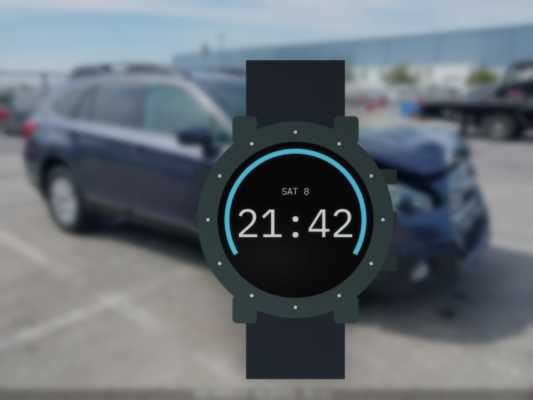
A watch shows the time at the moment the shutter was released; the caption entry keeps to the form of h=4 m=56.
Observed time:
h=21 m=42
